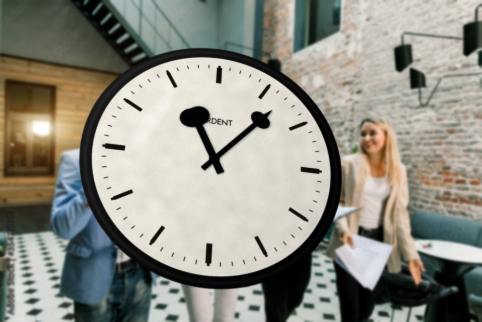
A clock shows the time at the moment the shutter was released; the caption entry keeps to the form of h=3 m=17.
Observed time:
h=11 m=7
